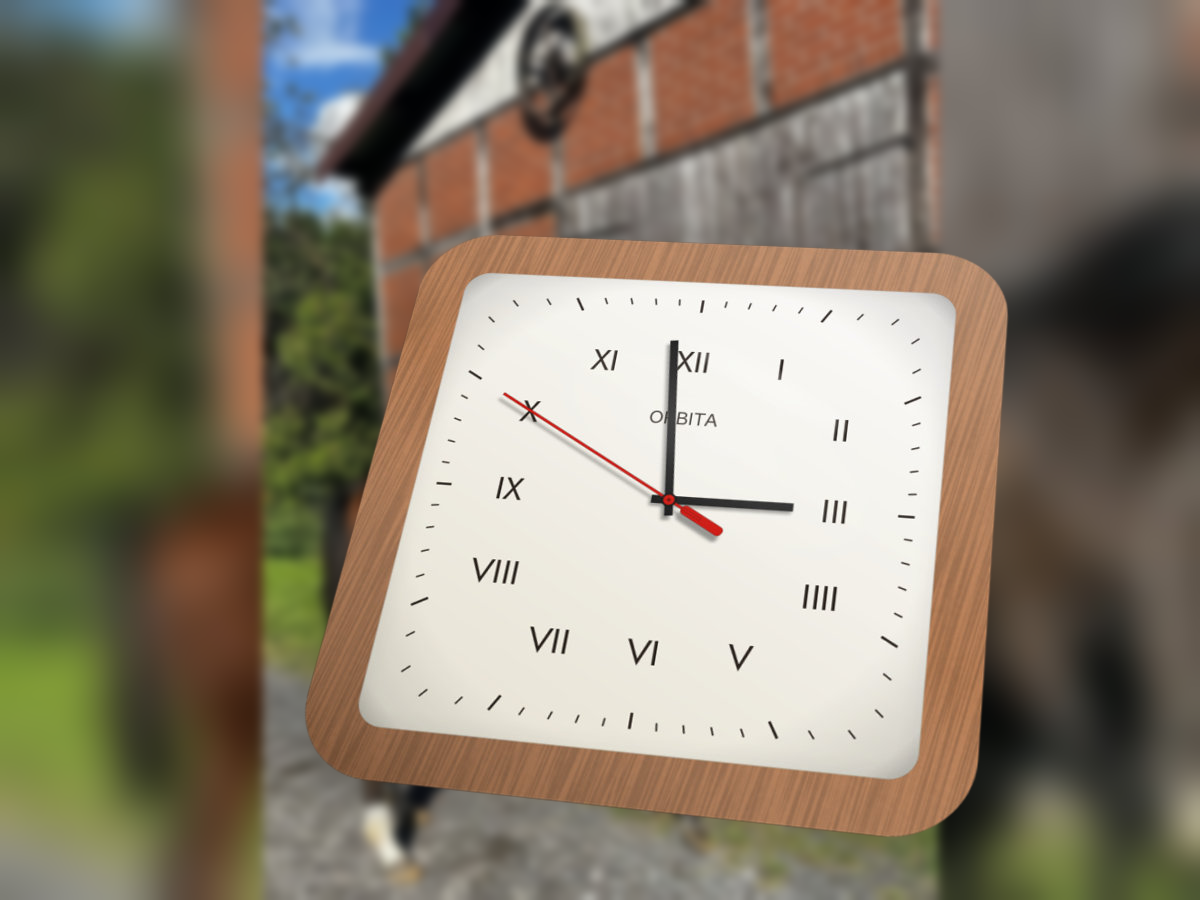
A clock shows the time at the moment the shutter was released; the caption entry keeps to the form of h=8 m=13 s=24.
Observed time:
h=2 m=58 s=50
